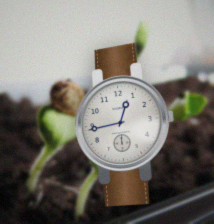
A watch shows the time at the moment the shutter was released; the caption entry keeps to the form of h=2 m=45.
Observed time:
h=12 m=44
